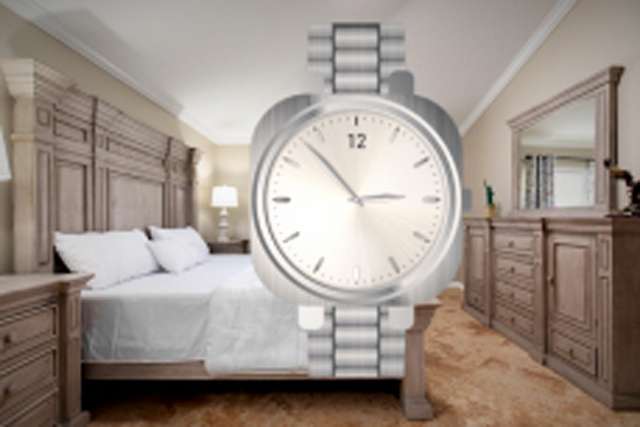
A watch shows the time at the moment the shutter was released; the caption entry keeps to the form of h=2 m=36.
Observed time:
h=2 m=53
